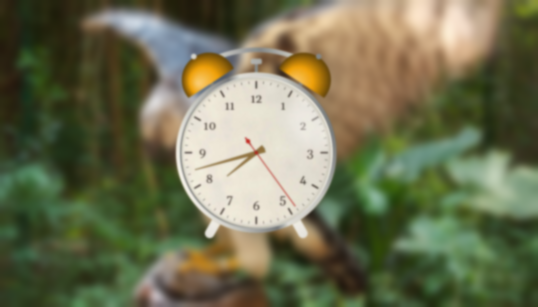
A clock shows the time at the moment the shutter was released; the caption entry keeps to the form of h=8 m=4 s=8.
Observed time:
h=7 m=42 s=24
